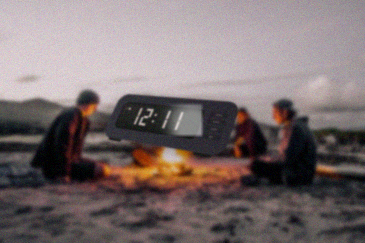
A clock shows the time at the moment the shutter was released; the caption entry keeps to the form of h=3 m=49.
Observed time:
h=12 m=11
